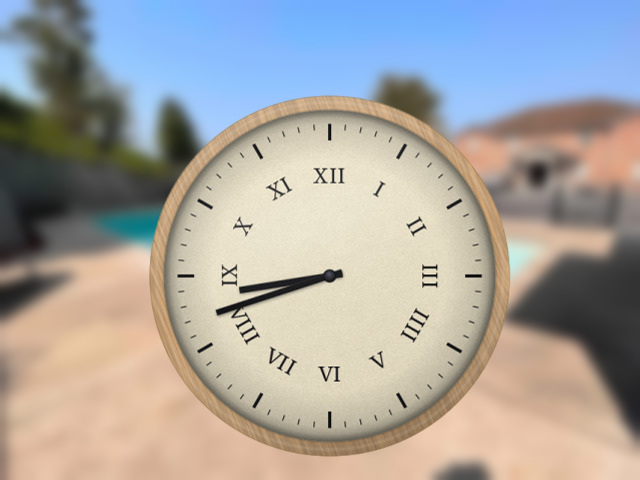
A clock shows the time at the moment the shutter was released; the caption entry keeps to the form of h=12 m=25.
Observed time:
h=8 m=42
